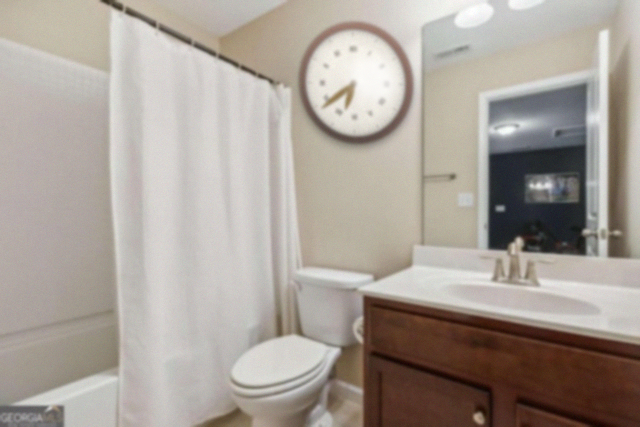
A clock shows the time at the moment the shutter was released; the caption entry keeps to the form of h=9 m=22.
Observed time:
h=6 m=39
